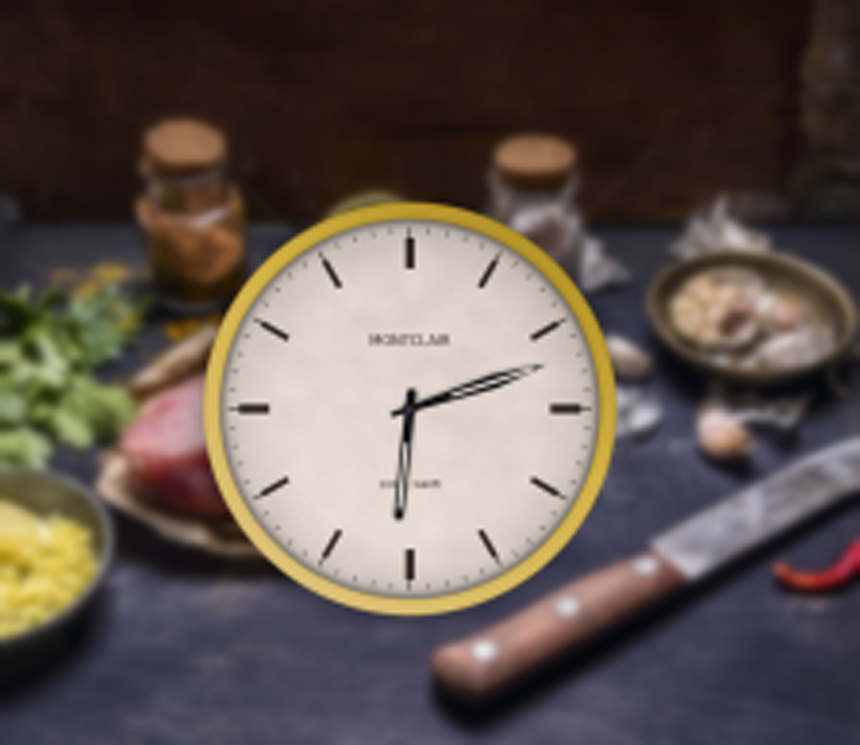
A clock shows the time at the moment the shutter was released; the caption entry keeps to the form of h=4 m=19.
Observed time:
h=6 m=12
